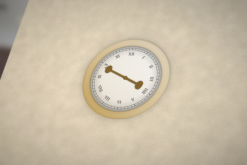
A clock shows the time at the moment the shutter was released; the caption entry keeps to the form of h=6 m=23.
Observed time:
h=3 m=49
